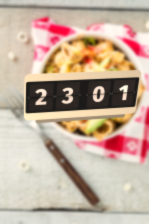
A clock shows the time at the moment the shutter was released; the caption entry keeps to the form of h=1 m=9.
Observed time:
h=23 m=1
